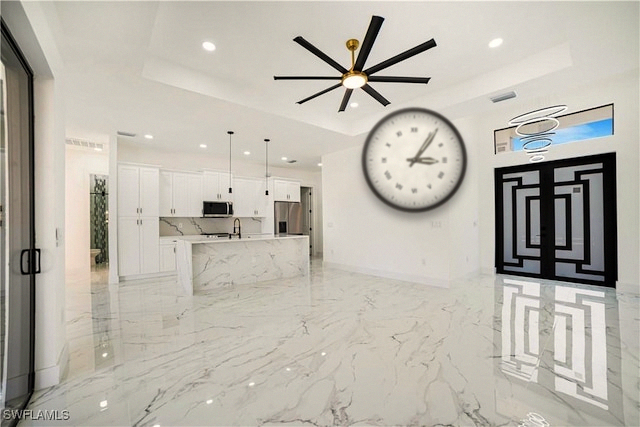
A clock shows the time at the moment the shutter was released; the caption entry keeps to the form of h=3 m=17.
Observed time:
h=3 m=6
